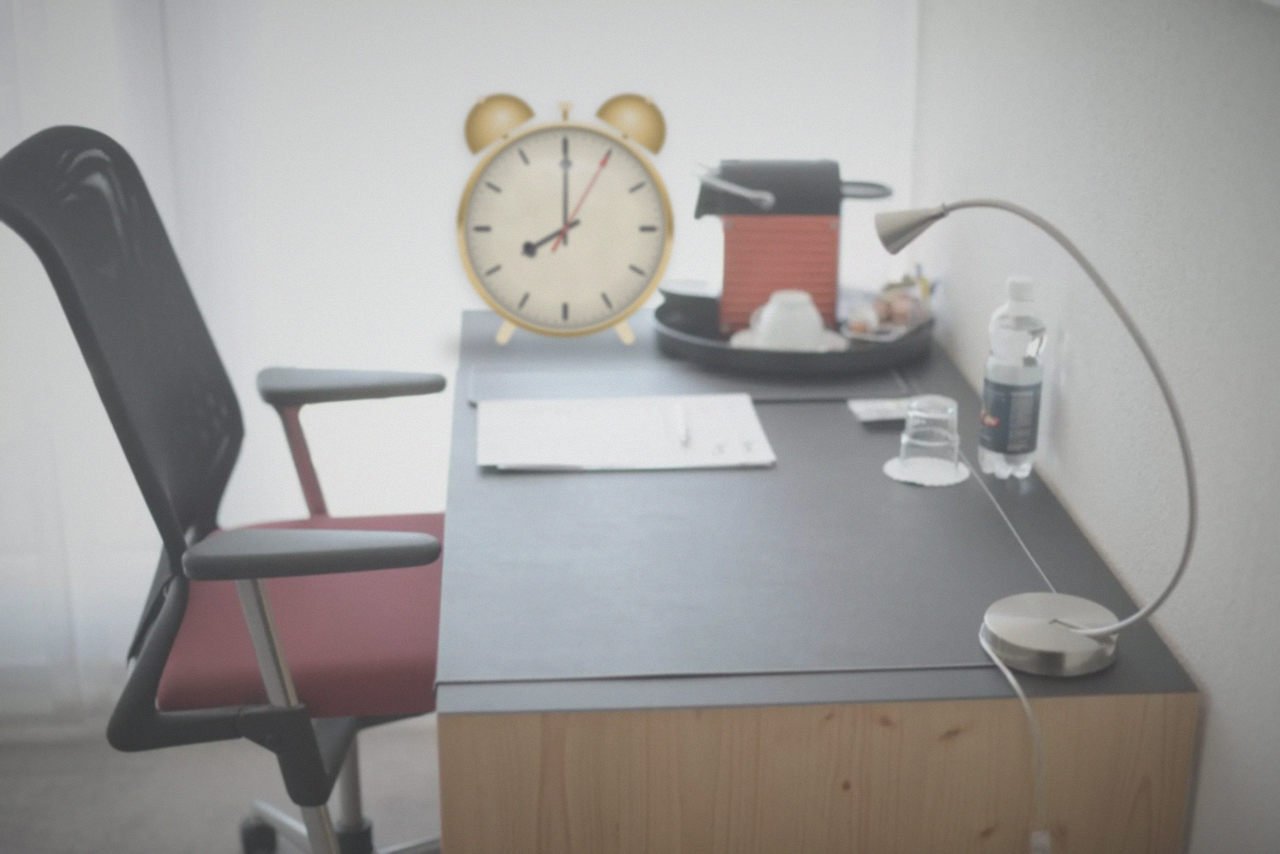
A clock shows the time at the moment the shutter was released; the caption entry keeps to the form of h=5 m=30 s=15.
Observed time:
h=8 m=0 s=5
